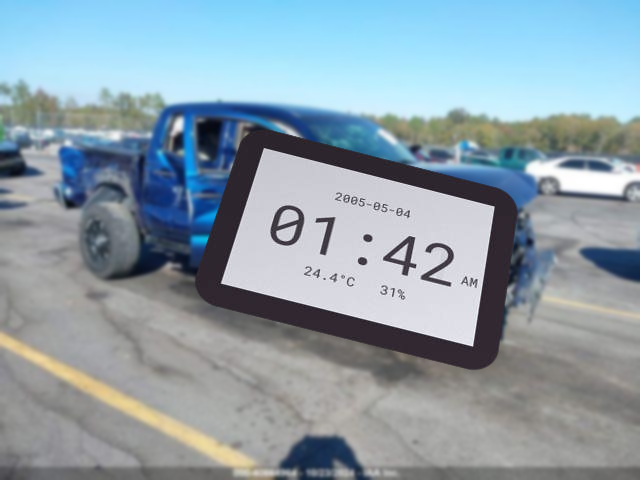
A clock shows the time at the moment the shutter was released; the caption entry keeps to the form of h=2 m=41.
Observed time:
h=1 m=42
